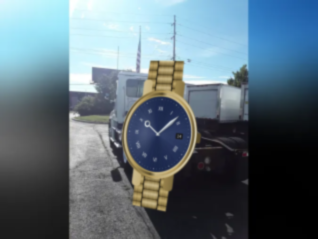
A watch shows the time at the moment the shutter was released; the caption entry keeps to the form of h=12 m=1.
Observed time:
h=10 m=8
